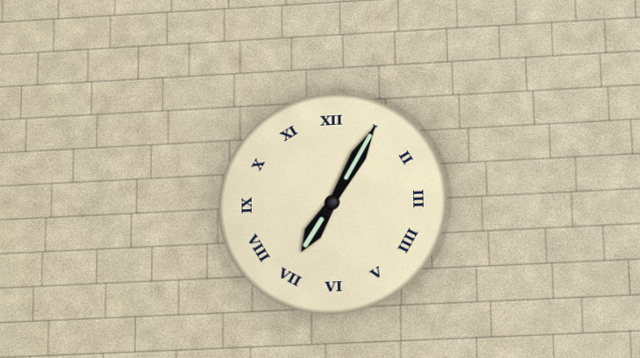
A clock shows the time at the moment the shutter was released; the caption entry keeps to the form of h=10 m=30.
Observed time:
h=7 m=5
